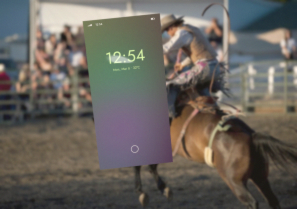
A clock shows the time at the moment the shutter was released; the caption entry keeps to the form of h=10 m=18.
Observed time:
h=12 m=54
